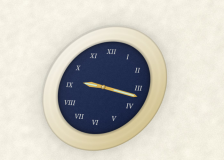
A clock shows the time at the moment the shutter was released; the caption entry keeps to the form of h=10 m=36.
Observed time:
h=9 m=17
